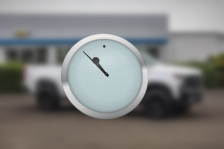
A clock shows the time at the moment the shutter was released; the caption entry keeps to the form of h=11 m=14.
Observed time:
h=10 m=53
